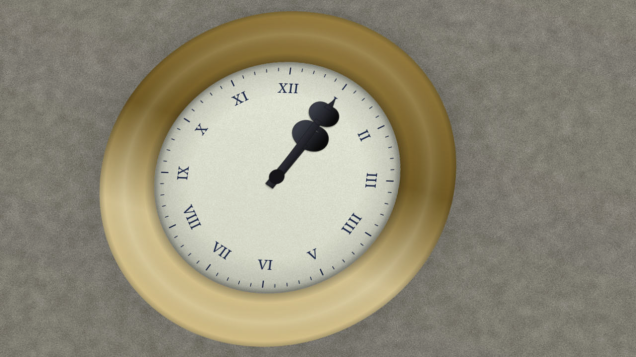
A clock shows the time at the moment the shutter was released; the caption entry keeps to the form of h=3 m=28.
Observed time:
h=1 m=5
